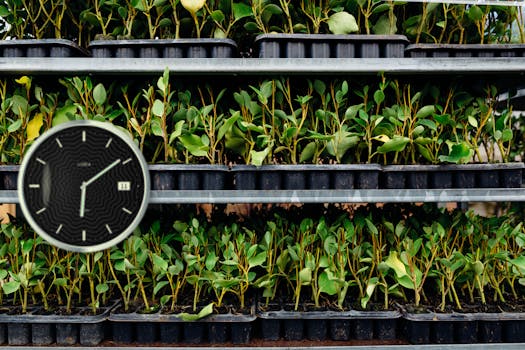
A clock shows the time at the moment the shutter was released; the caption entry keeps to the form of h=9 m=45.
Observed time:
h=6 m=9
